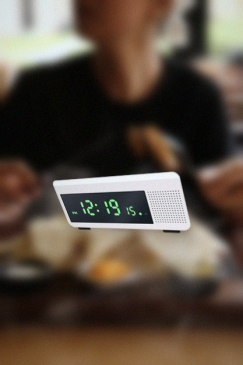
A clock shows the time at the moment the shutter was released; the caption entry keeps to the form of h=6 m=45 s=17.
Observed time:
h=12 m=19 s=15
